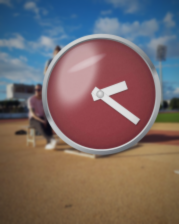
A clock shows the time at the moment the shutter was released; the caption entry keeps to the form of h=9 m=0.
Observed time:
h=2 m=21
